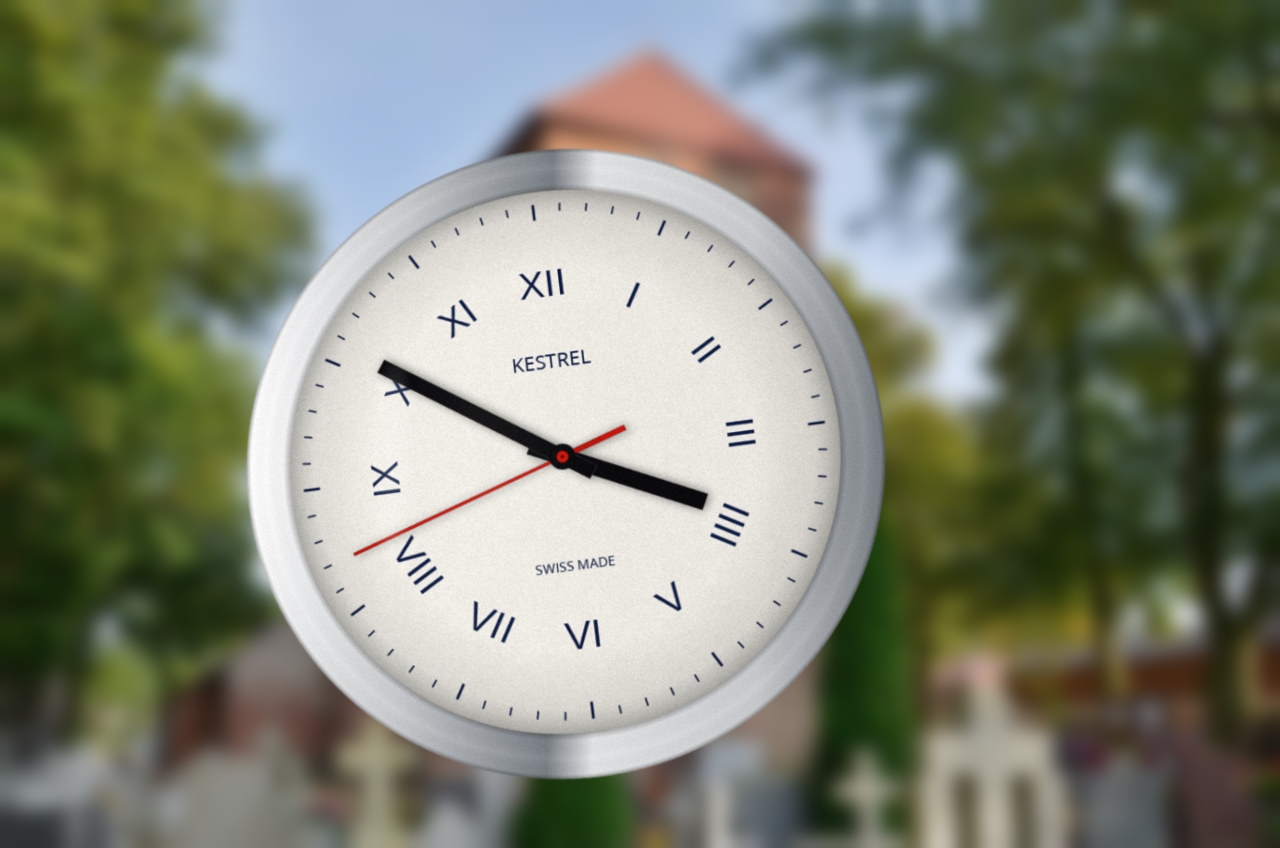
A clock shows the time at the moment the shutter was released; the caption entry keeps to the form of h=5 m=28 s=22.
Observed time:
h=3 m=50 s=42
